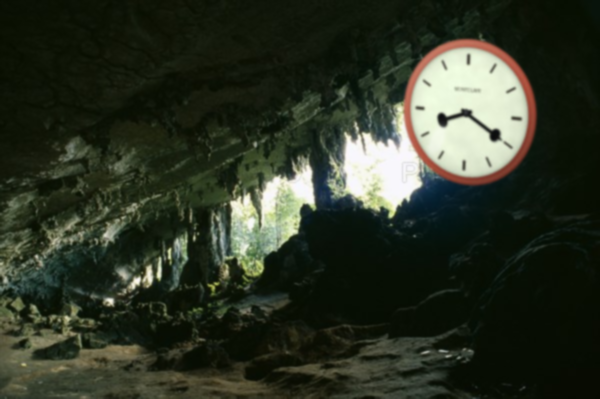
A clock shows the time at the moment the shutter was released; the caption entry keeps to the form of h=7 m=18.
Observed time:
h=8 m=20
